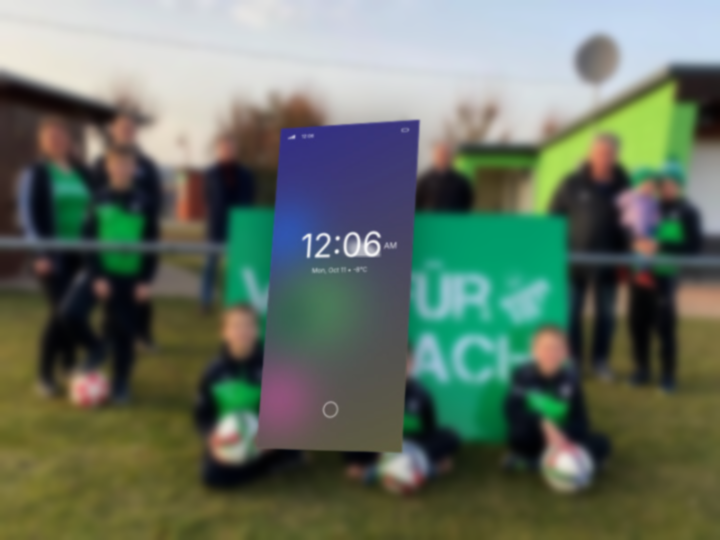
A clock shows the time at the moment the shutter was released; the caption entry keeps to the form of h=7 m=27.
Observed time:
h=12 m=6
